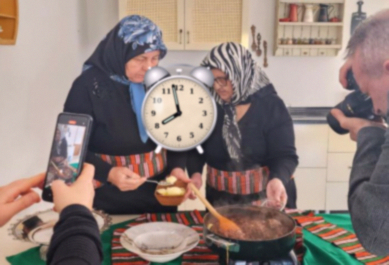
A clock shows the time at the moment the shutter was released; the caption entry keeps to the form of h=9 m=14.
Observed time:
h=7 m=58
